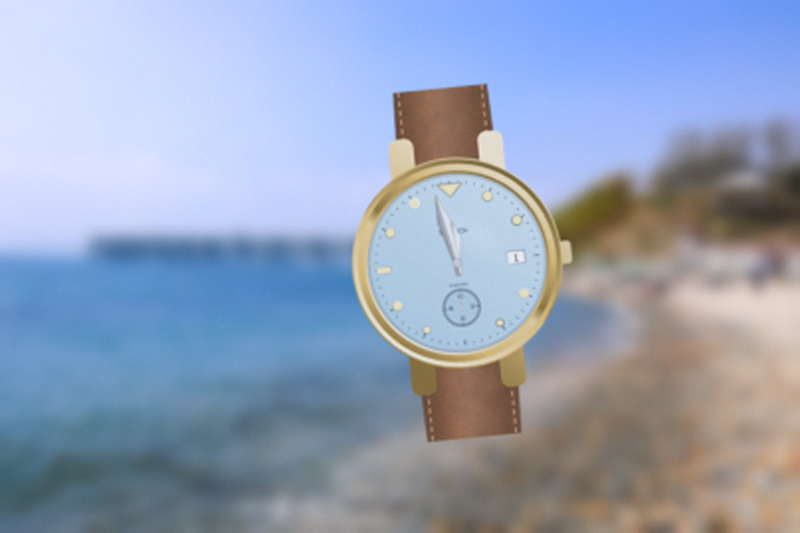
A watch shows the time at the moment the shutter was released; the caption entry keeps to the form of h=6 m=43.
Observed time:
h=11 m=58
